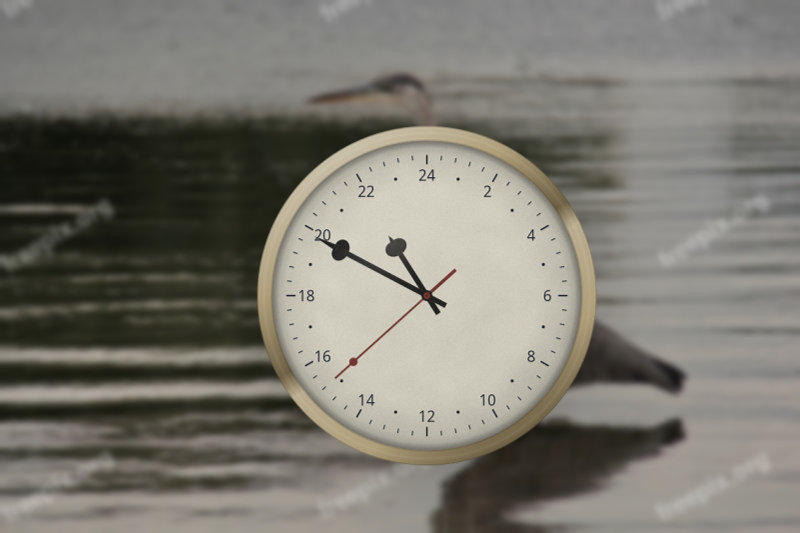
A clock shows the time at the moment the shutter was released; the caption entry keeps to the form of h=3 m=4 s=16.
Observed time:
h=21 m=49 s=38
